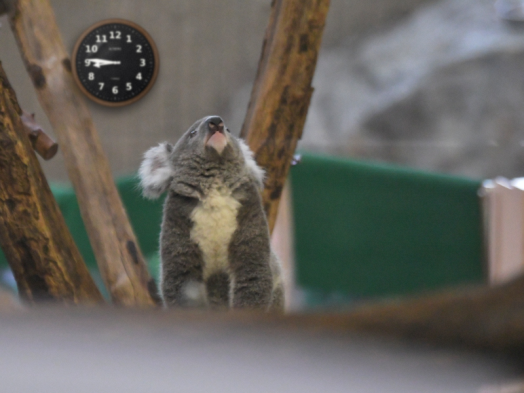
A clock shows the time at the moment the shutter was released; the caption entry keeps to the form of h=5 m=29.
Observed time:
h=8 m=46
